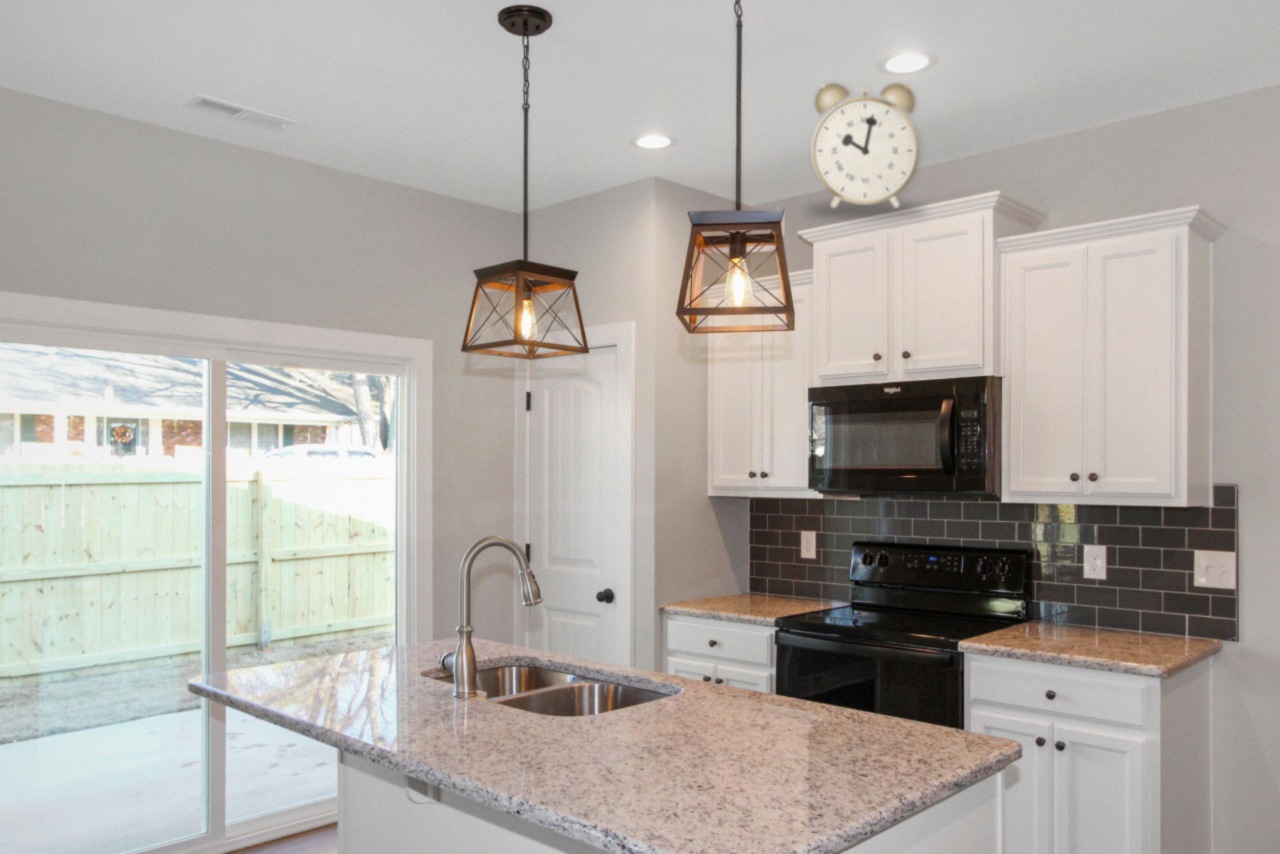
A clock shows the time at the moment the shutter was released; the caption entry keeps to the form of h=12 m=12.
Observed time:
h=10 m=2
